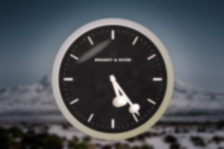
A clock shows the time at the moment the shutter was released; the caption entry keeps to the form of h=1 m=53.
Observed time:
h=5 m=24
